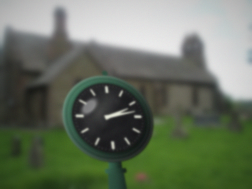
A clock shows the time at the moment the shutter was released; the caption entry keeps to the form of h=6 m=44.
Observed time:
h=2 m=13
